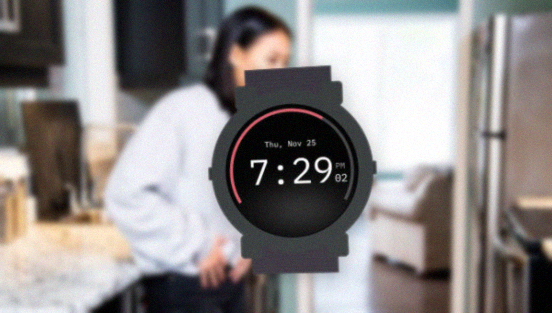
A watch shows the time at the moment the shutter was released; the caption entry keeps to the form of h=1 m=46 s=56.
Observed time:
h=7 m=29 s=2
